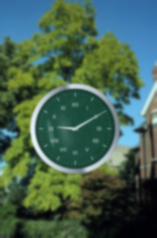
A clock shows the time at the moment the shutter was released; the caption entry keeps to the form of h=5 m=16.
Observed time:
h=9 m=10
